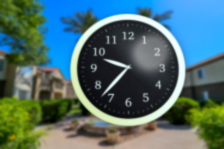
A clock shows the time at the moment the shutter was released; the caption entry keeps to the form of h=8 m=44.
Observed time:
h=9 m=37
